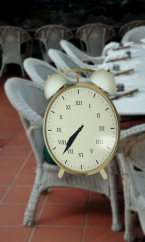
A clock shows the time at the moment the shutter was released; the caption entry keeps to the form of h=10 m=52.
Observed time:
h=7 m=37
